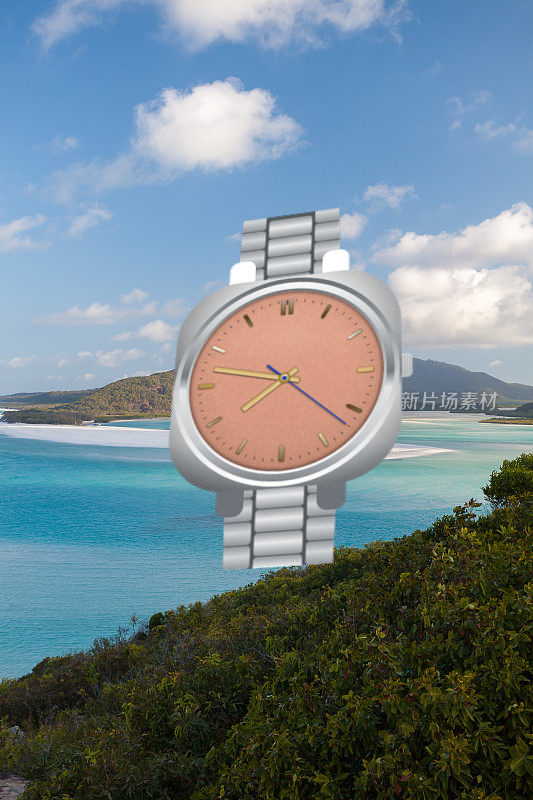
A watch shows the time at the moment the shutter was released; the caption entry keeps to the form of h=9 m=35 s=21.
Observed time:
h=7 m=47 s=22
